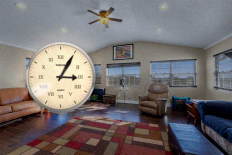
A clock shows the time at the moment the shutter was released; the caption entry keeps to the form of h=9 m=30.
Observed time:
h=3 m=5
